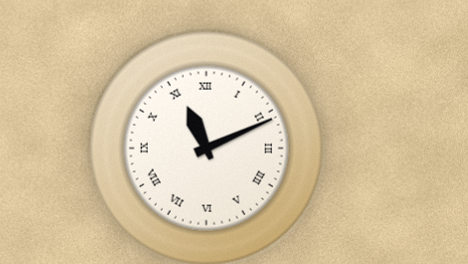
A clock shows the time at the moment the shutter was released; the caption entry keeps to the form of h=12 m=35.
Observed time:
h=11 m=11
